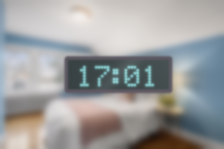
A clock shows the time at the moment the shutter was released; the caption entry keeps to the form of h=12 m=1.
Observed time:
h=17 m=1
